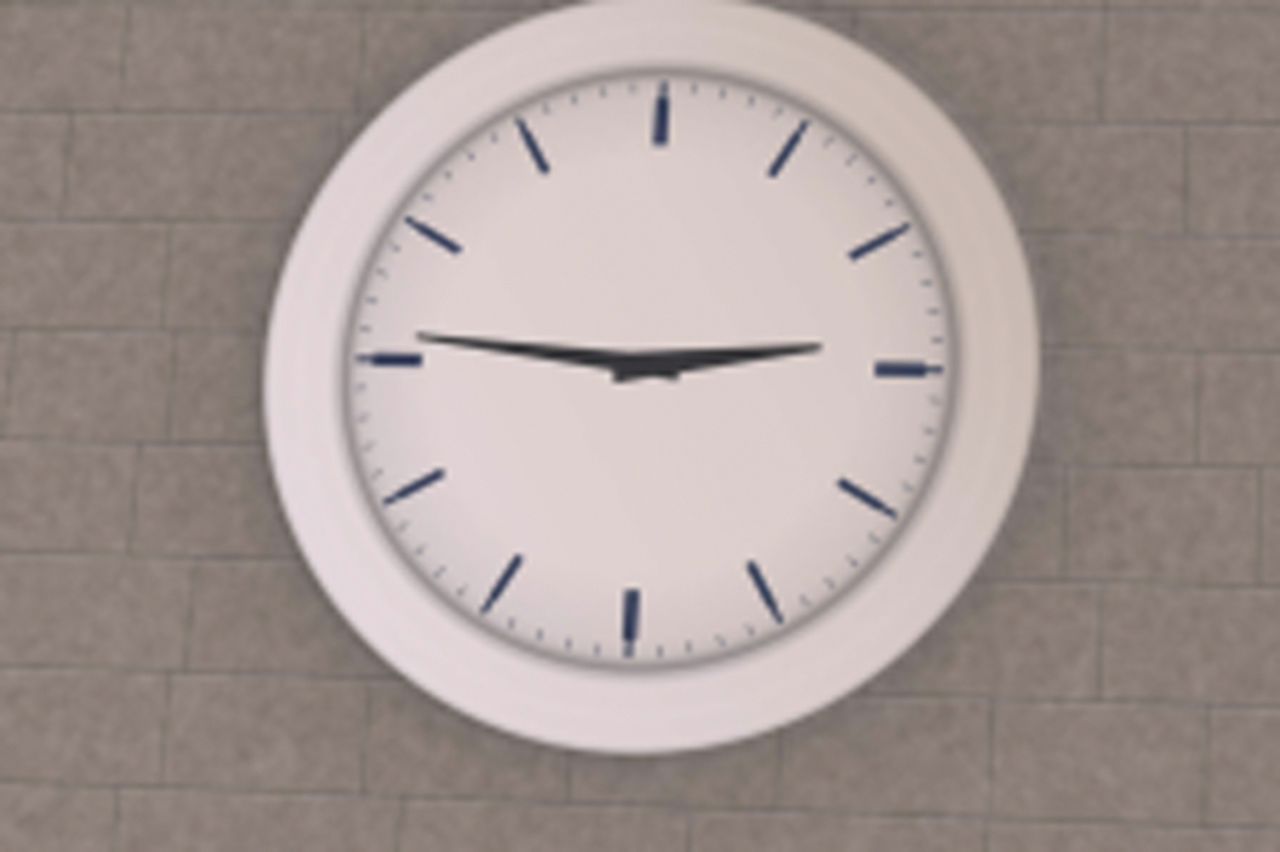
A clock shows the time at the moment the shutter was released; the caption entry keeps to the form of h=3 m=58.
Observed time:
h=2 m=46
